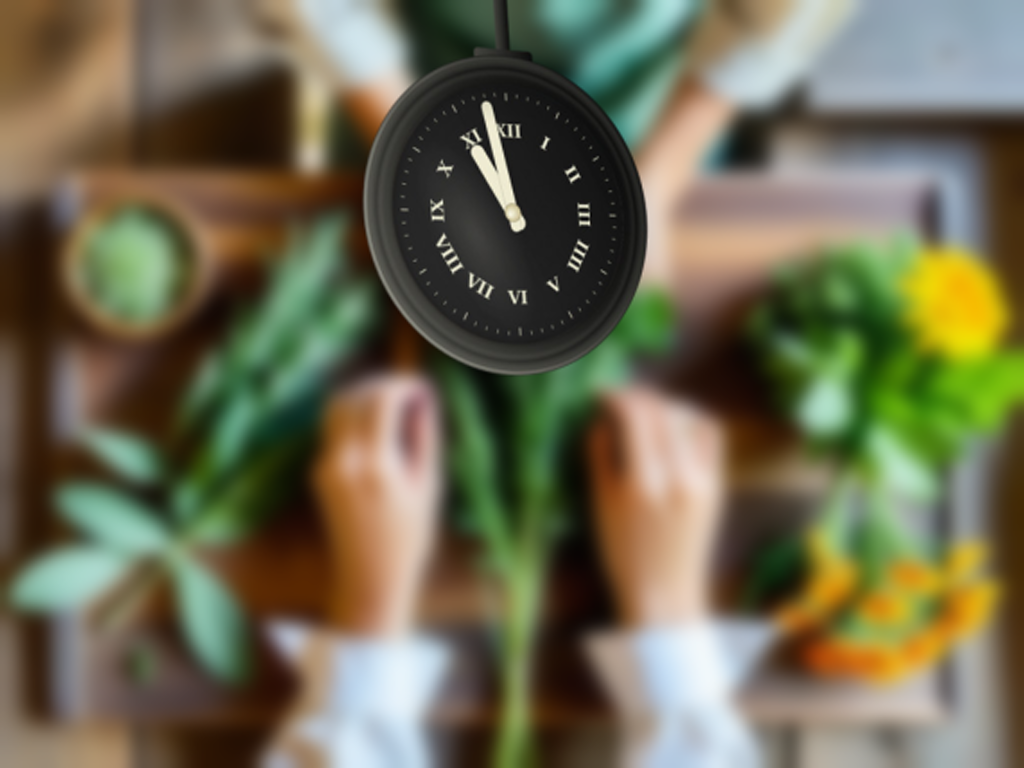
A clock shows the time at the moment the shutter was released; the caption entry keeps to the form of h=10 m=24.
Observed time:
h=10 m=58
